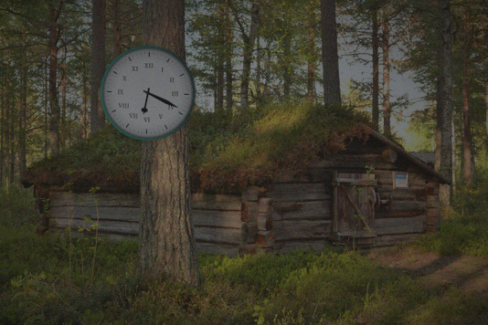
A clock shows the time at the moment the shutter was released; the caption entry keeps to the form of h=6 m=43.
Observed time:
h=6 m=19
